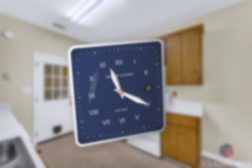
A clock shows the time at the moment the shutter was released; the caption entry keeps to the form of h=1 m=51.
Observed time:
h=11 m=20
